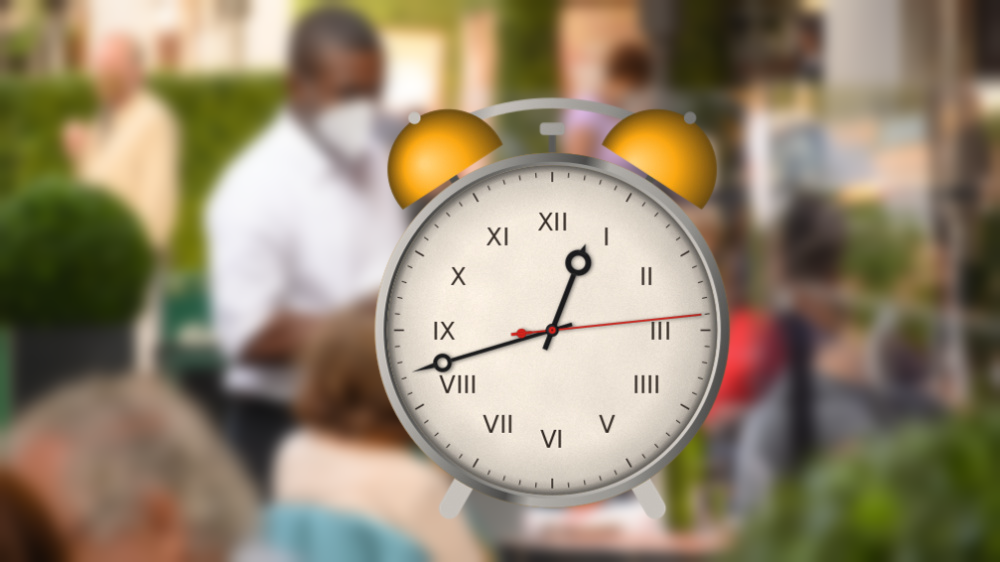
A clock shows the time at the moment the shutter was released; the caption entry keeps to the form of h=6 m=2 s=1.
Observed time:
h=12 m=42 s=14
